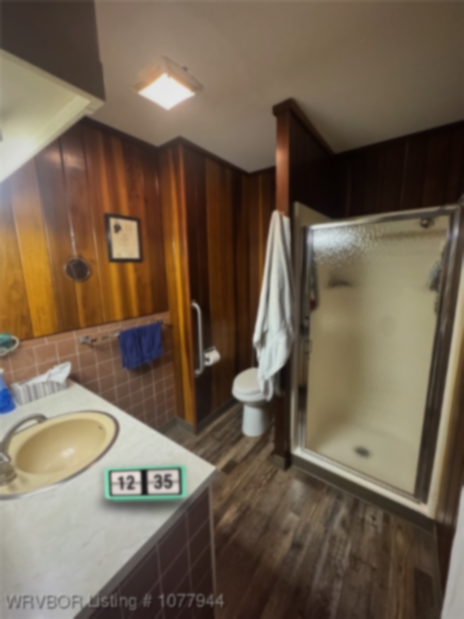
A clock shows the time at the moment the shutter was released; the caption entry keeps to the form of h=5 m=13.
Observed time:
h=12 m=35
